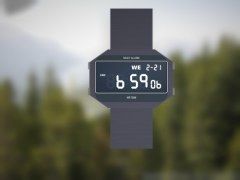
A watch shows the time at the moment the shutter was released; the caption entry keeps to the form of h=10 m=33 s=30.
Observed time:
h=6 m=59 s=6
